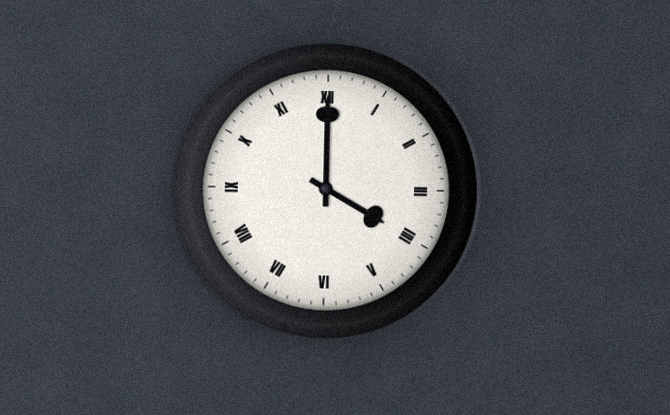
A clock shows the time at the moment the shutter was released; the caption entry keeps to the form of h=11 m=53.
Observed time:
h=4 m=0
